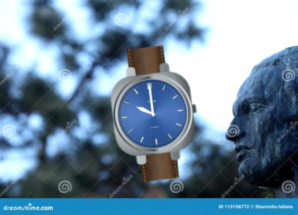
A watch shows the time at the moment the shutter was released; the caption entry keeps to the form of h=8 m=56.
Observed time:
h=10 m=0
